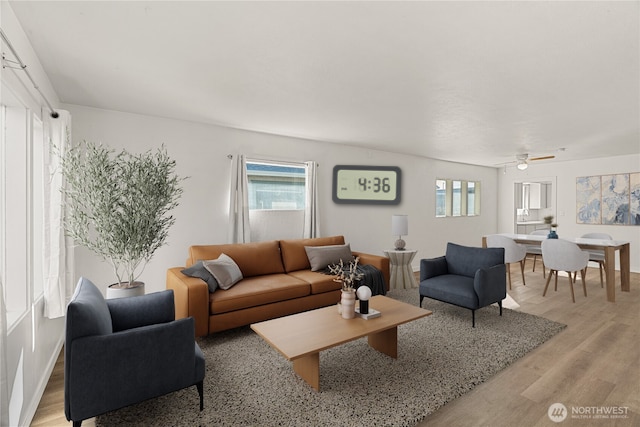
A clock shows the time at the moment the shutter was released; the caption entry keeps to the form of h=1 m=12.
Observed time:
h=4 m=36
